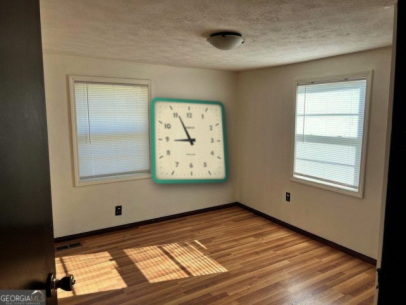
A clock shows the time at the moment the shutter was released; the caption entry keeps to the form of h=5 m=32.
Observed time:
h=8 m=56
